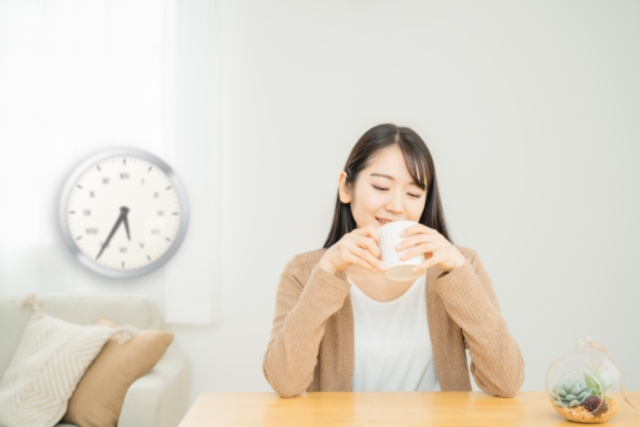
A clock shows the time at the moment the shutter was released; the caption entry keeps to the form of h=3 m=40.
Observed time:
h=5 m=35
